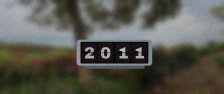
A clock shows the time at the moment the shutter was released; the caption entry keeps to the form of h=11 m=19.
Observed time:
h=20 m=11
